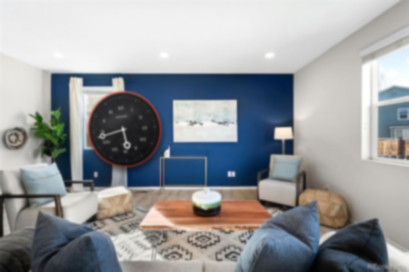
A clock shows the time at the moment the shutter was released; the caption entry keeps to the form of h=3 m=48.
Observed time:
h=5 m=43
